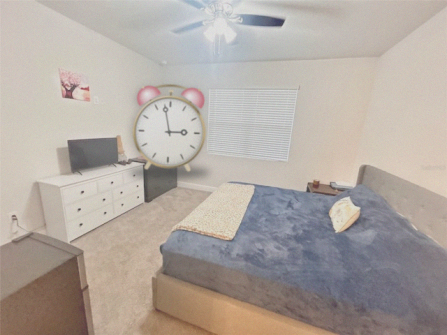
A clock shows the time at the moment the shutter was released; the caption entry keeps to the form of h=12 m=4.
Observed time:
h=2 m=58
